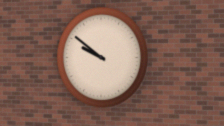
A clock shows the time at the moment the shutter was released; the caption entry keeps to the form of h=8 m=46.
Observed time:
h=9 m=51
